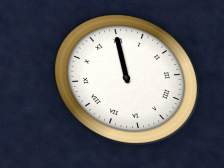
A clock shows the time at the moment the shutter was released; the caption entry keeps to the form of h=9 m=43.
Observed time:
h=12 m=0
